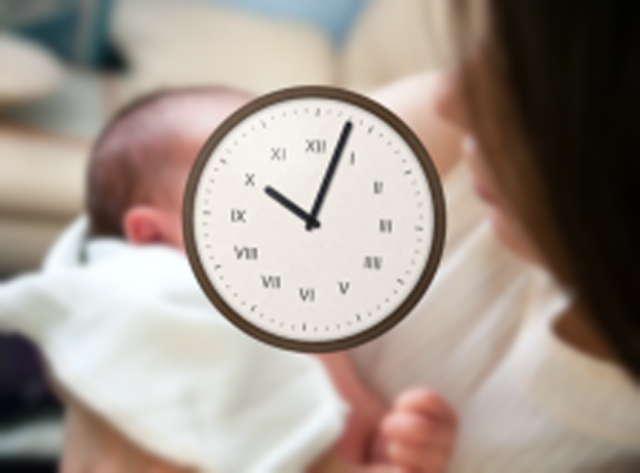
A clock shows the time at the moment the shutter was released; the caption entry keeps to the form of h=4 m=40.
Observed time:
h=10 m=3
